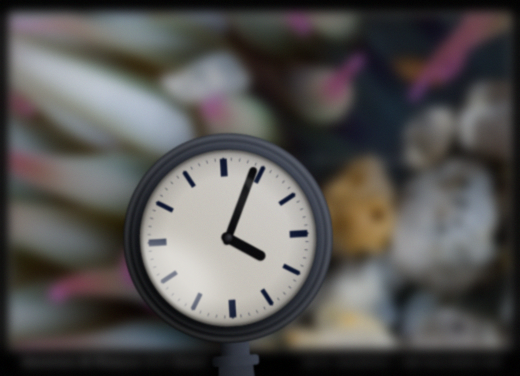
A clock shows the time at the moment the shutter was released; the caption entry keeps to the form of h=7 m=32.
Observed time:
h=4 m=4
